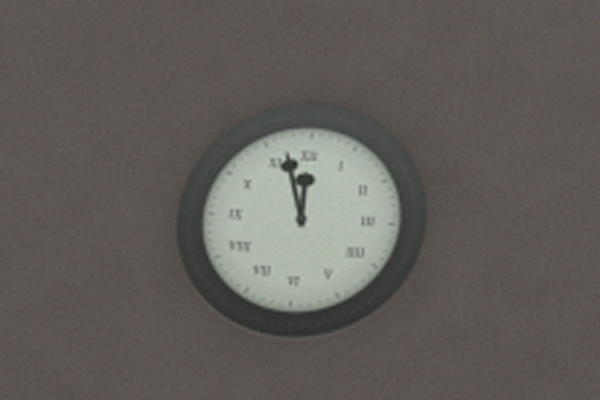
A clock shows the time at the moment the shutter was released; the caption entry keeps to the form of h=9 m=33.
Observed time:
h=11 m=57
